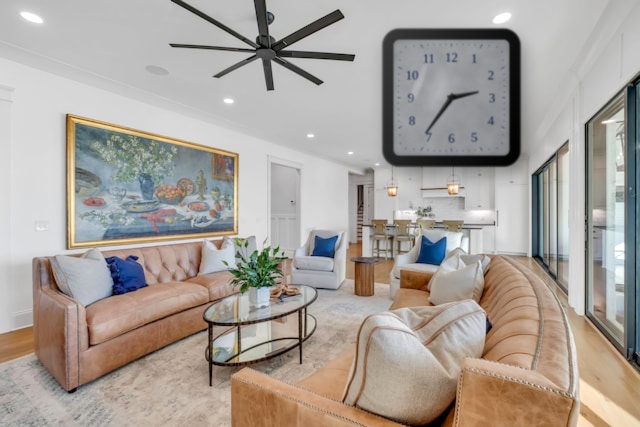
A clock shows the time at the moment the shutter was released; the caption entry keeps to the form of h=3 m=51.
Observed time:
h=2 m=36
